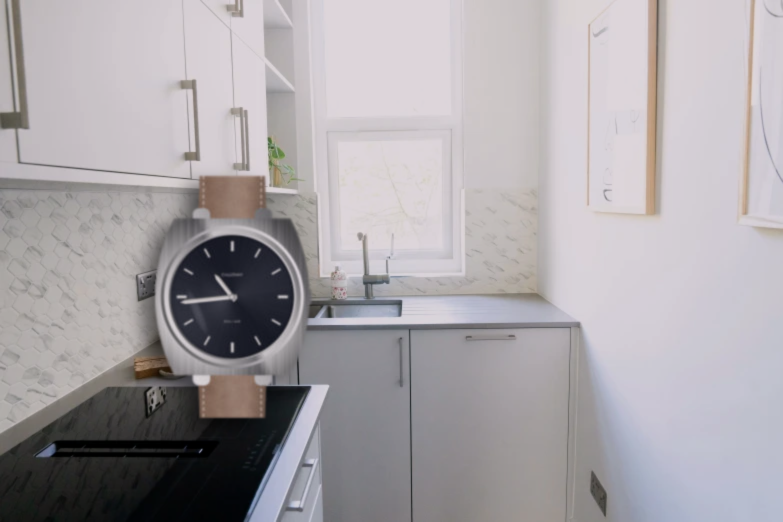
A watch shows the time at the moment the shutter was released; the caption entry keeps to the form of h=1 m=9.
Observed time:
h=10 m=44
